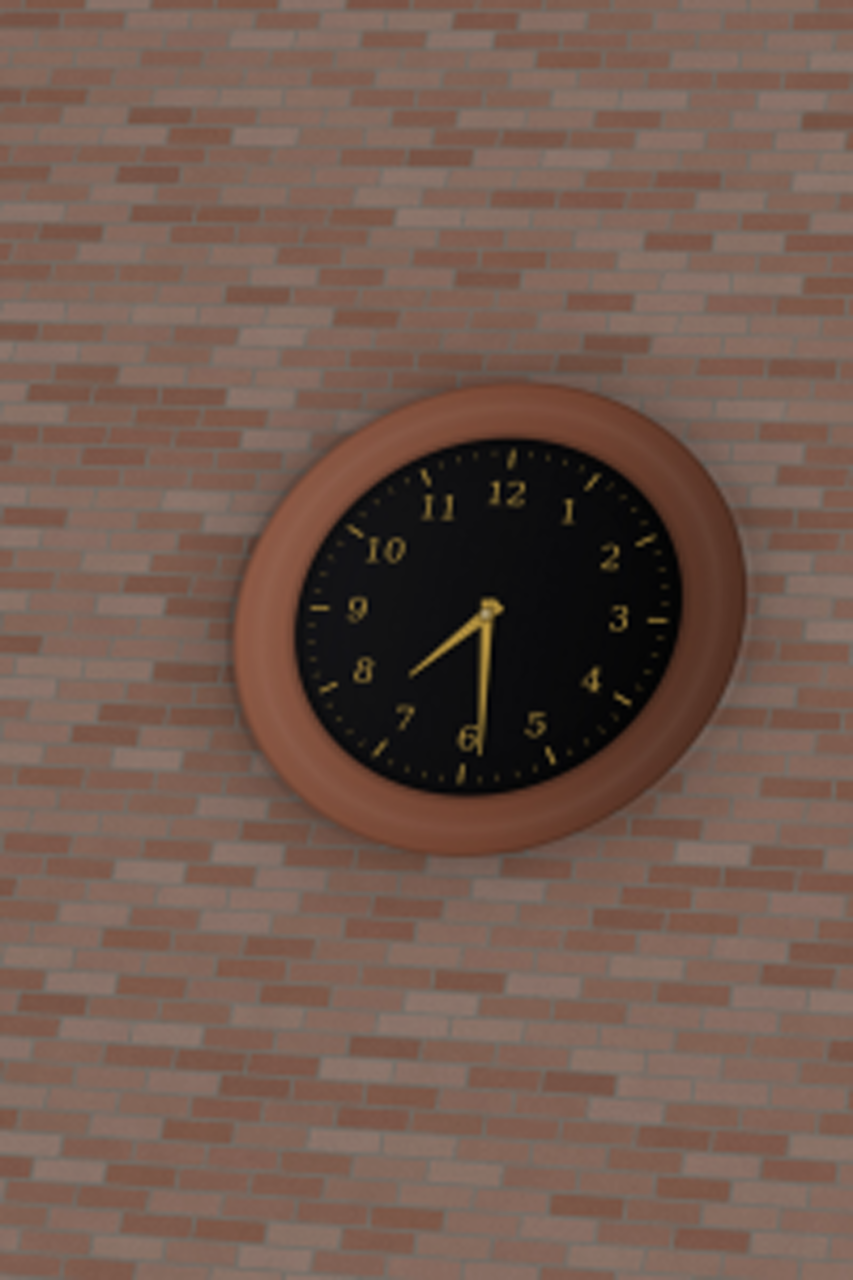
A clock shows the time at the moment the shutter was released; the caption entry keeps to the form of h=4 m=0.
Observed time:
h=7 m=29
